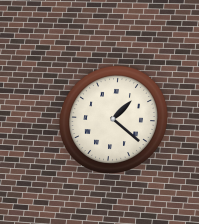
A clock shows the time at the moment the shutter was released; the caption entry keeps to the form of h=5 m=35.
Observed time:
h=1 m=21
